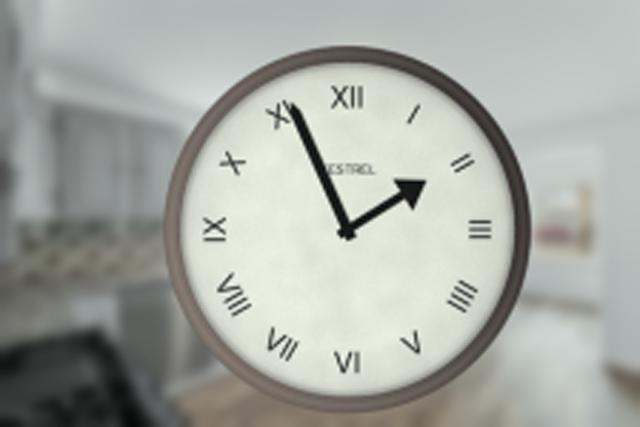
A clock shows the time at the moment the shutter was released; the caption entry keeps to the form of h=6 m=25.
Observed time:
h=1 m=56
